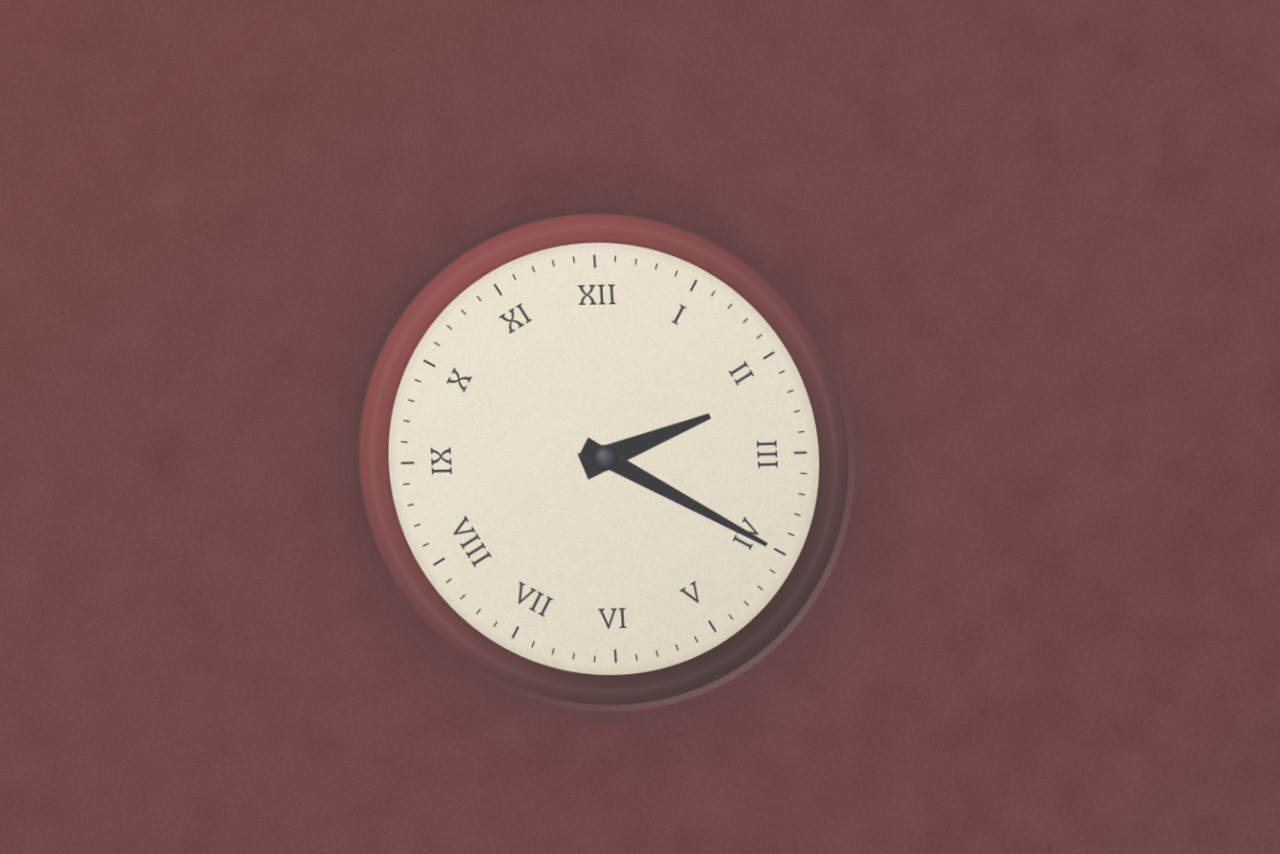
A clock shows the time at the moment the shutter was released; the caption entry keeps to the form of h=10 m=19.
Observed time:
h=2 m=20
